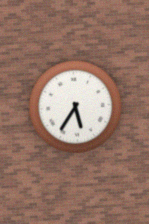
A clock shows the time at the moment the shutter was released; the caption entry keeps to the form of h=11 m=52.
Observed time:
h=5 m=36
